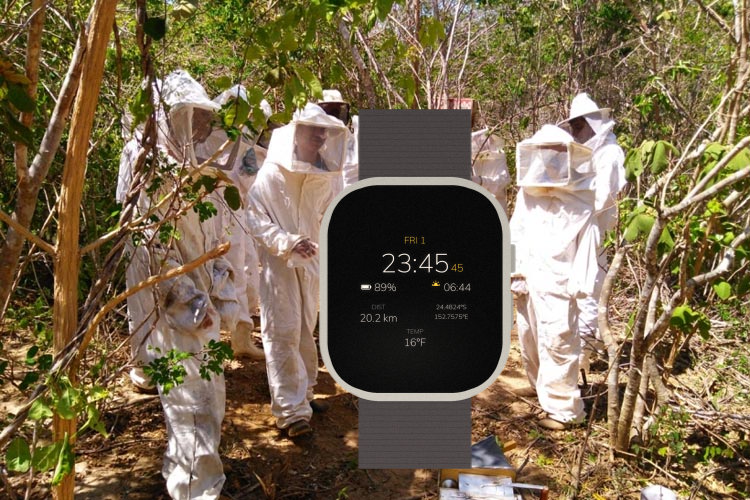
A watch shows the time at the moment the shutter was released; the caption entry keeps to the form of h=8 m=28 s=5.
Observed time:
h=23 m=45 s=45
